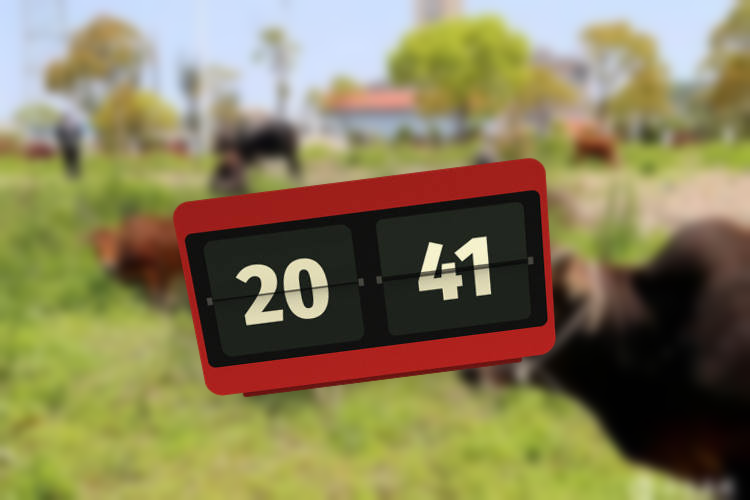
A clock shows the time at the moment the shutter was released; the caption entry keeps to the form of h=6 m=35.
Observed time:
h=20 m=41
